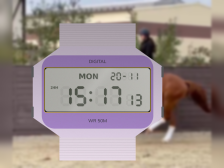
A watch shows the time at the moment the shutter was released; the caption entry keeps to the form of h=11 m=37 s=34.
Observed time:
h=15 m=17 s=13
